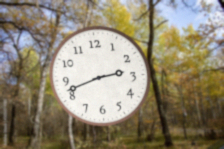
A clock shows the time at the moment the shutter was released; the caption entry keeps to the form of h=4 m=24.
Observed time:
h=2 m=42
